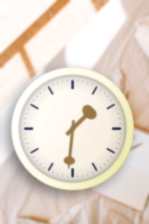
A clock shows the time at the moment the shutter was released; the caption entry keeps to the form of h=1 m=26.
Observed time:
h=1 m=31
